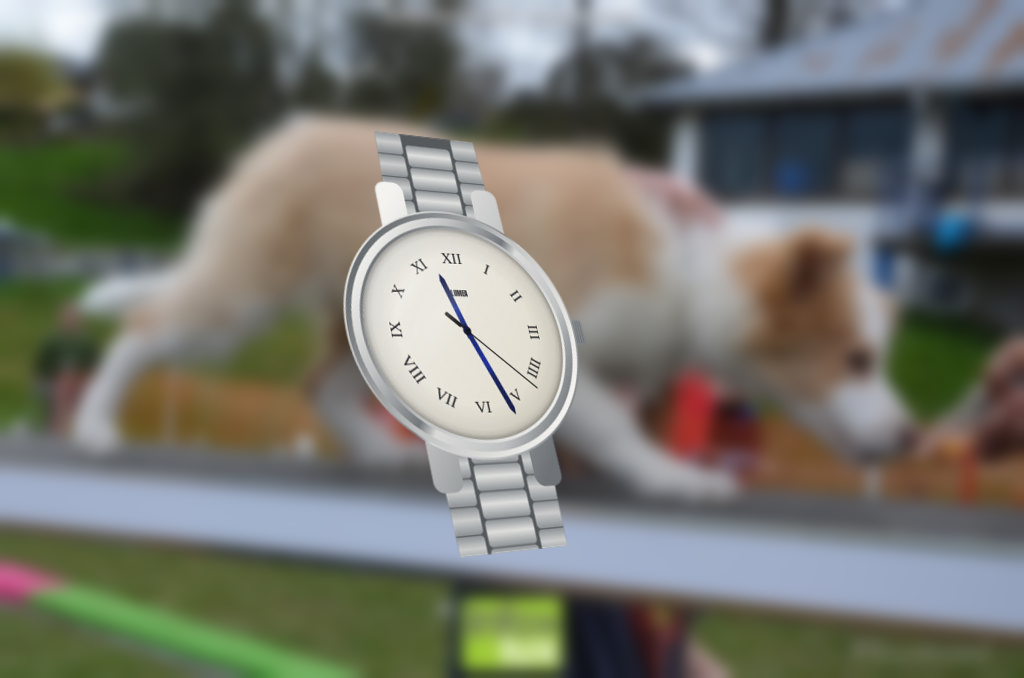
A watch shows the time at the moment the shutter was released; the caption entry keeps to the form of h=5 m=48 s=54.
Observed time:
h=11 m=26 s=22
